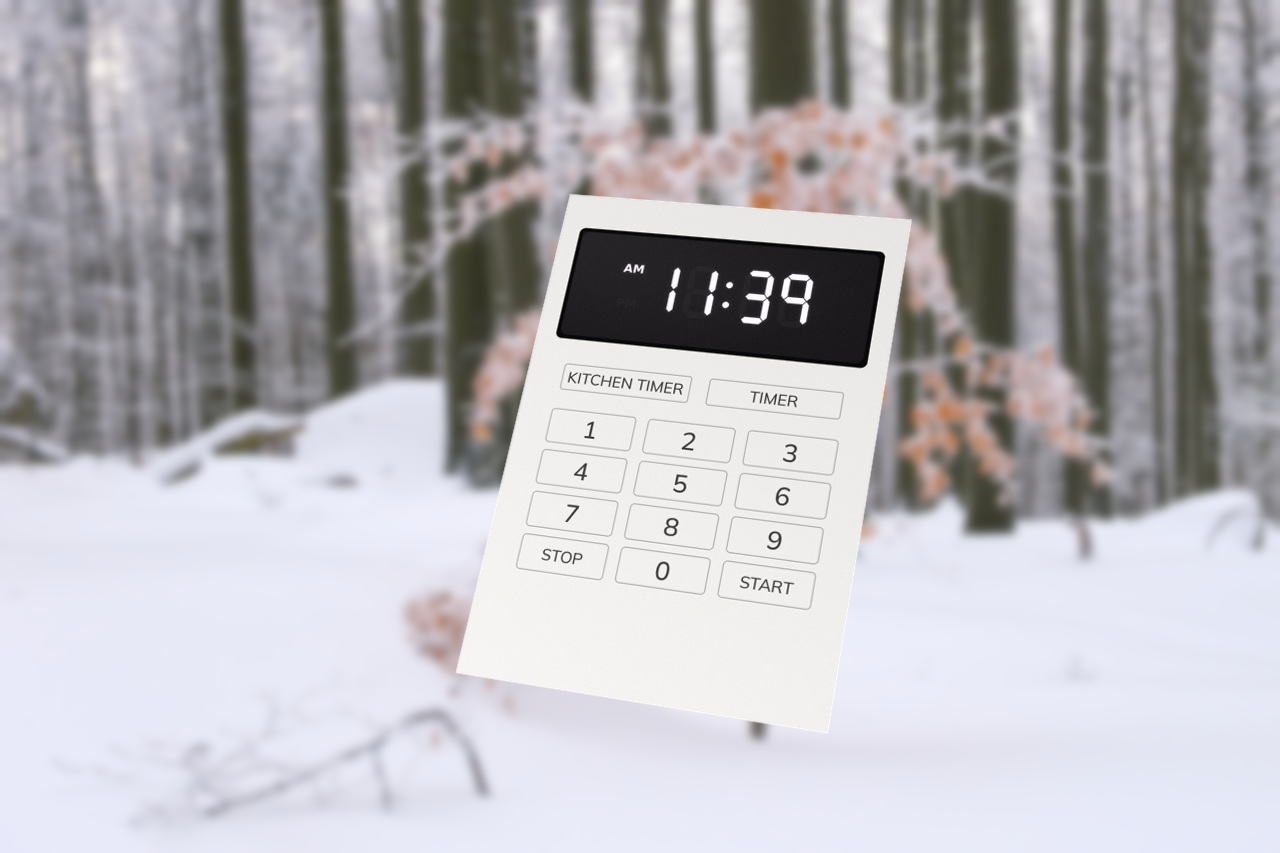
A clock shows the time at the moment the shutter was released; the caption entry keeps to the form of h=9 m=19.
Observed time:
h=11 m=39
